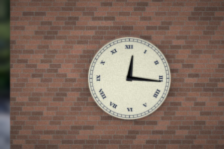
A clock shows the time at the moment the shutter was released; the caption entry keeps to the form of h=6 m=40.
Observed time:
h=12 m=16
